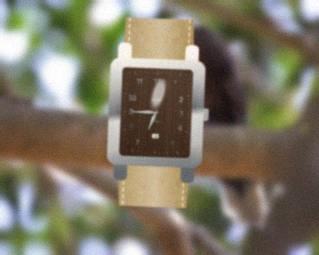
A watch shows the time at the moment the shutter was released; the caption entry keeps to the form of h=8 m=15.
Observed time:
h=6 m=45
